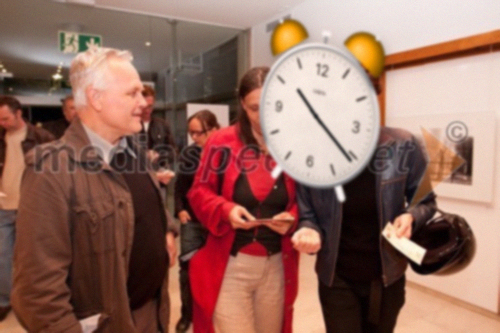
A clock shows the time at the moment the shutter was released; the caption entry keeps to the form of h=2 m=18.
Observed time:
h=10 m=21
